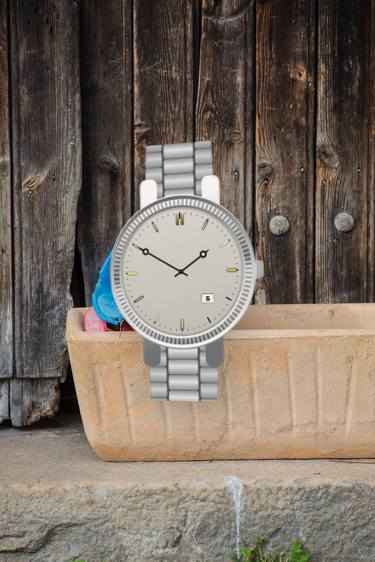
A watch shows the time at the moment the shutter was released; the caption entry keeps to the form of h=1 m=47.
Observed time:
h=1 m=50
